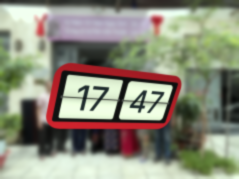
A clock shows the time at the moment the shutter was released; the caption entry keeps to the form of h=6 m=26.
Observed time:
h=17 m=47
